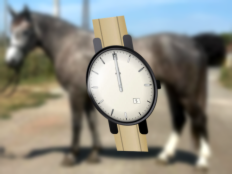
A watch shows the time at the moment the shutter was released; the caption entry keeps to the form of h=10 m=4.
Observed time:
h=12 m=0
